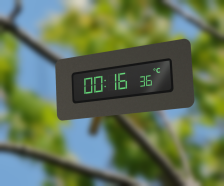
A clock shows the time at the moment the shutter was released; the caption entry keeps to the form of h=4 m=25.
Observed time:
h=0 m=16
